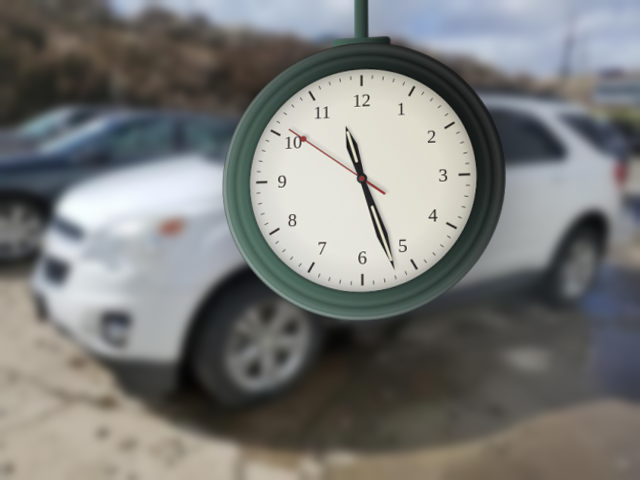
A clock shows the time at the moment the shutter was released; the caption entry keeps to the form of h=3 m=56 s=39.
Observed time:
h=11 m=26 s=51
